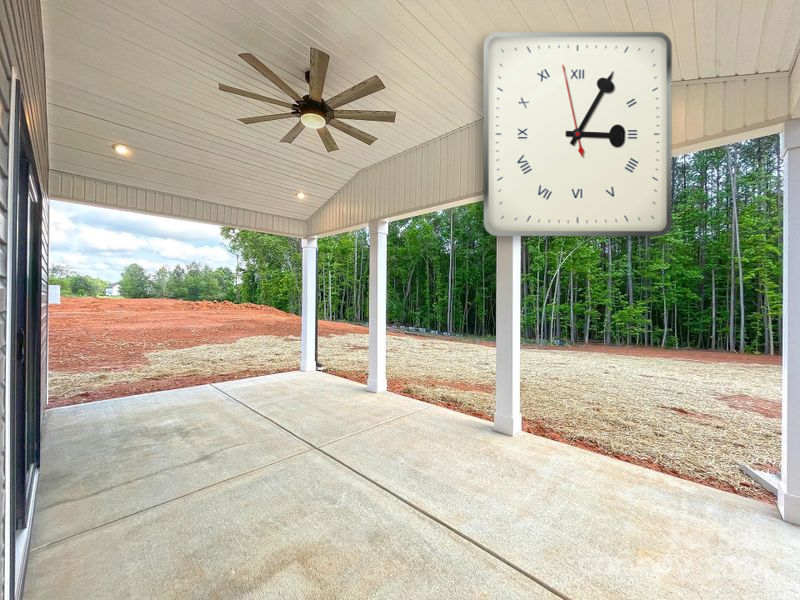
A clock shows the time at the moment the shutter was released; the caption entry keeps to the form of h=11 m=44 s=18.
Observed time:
h=3 m=4 s=58
